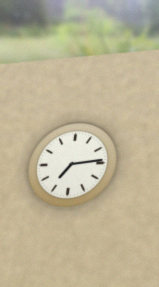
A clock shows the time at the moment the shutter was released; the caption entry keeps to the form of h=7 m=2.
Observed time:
h=7 m=14
